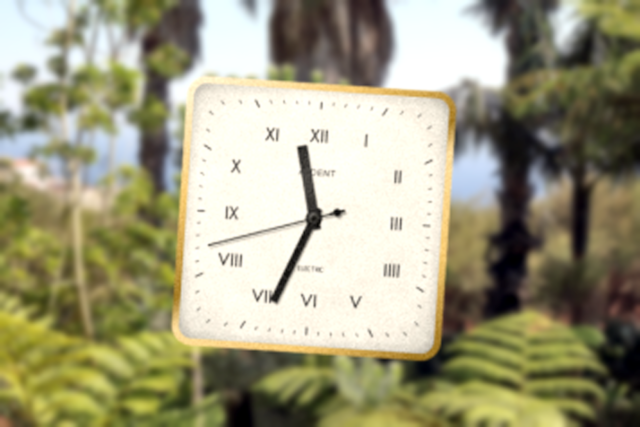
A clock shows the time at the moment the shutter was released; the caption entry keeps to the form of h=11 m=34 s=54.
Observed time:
h=11 m=33 s=42
